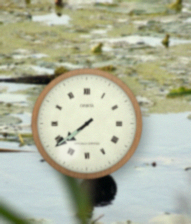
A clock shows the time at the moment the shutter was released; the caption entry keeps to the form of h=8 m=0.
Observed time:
h=7 m=39
